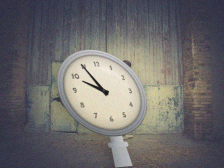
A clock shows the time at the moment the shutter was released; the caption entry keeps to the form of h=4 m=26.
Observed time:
h=9 m=55
